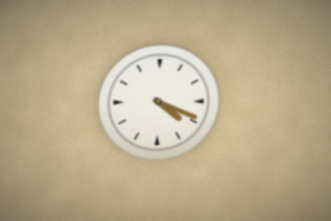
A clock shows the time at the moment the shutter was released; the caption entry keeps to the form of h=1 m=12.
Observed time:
h=4 m=19
